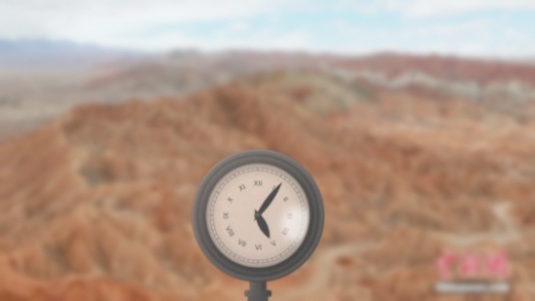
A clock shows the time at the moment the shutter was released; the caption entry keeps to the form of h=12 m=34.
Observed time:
h=5 m=6
